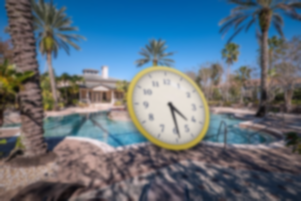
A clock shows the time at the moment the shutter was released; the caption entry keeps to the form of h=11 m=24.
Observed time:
h=4 m=29
